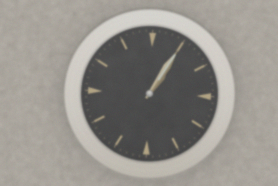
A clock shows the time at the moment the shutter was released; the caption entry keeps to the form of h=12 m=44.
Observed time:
h=1 m=5
